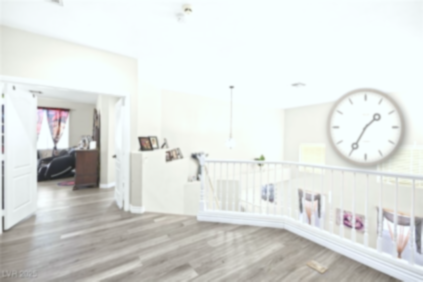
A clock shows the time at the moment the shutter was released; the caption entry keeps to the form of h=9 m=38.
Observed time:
h=1 m=35
